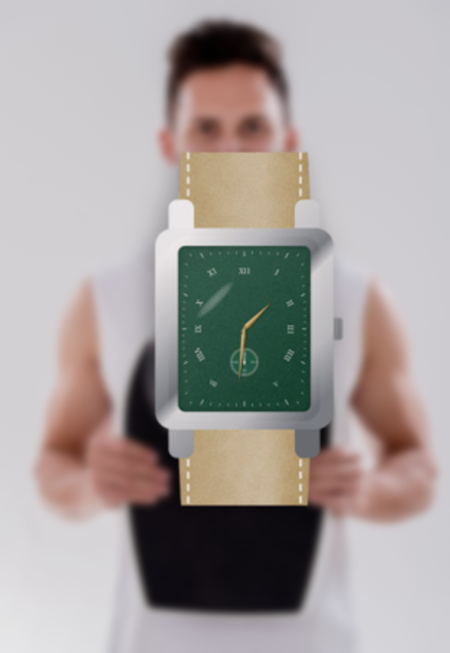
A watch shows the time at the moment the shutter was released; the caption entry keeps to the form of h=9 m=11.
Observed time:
h=1 m=31
